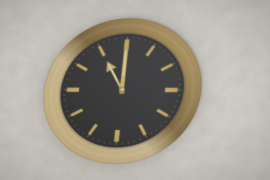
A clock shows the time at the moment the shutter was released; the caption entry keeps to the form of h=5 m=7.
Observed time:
h=11 m=0
